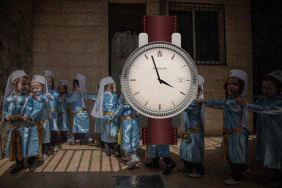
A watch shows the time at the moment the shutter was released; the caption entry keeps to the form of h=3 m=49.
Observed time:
h=3 m=57
